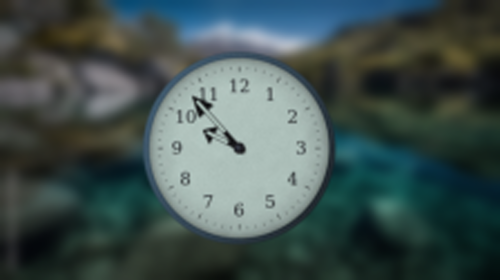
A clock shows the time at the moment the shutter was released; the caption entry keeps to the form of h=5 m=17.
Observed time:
h=9 m=53
